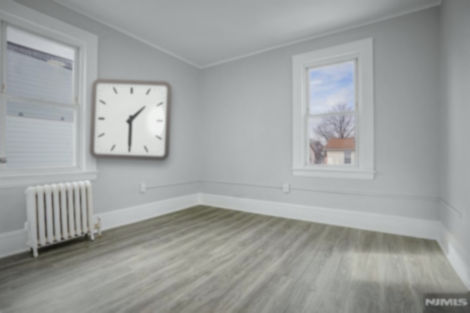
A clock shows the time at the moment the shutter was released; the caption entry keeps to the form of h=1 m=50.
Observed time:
h=1 m=30
